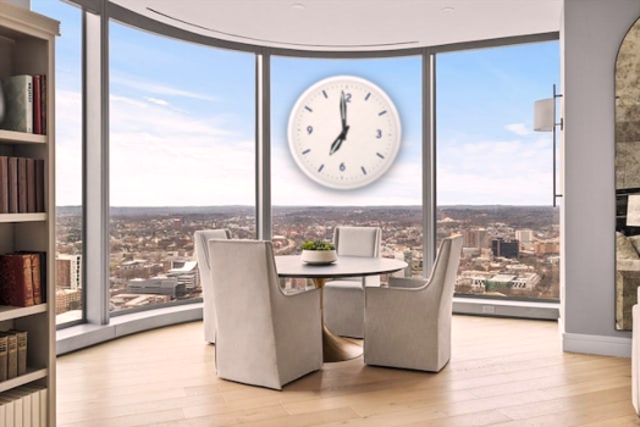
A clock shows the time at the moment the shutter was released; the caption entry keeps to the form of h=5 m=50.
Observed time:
h=6 m=59
